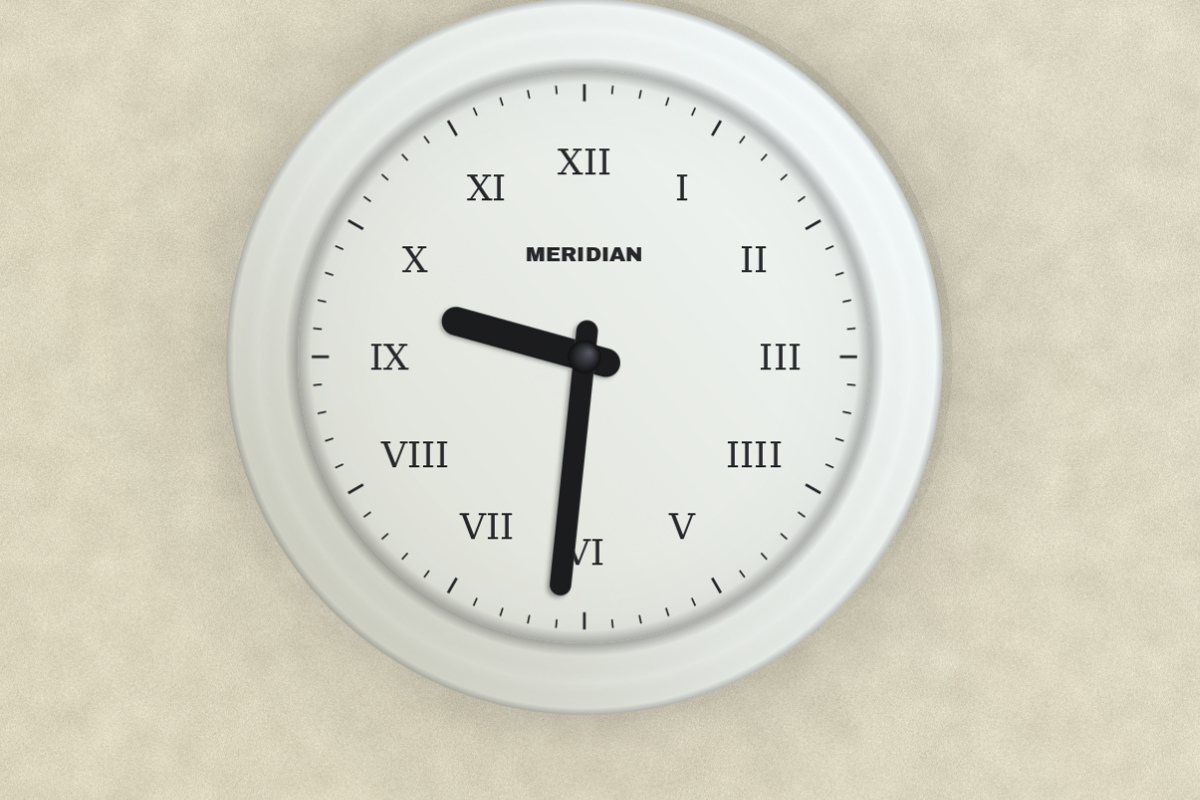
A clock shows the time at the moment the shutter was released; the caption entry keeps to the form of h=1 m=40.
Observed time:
h=9 m=31
